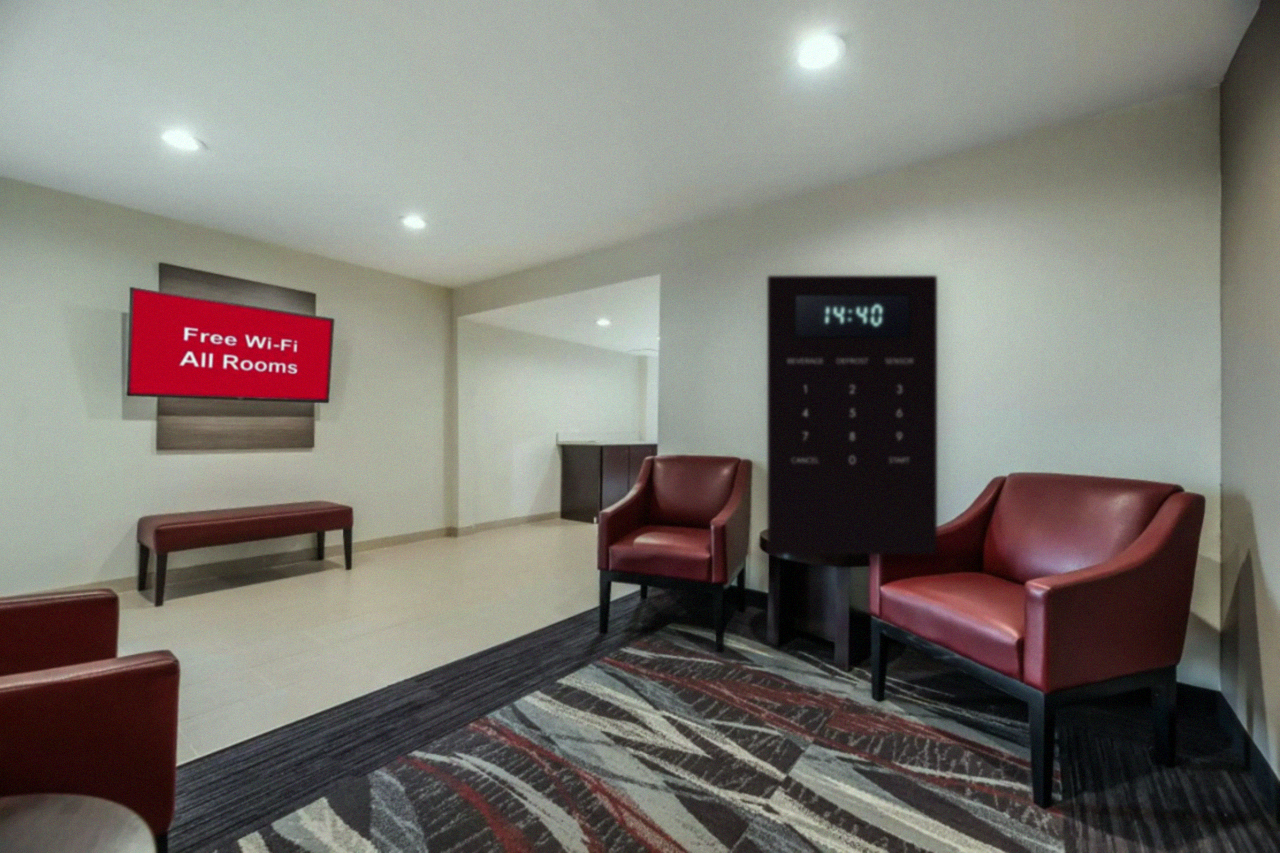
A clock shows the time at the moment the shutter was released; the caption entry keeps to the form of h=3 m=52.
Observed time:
h=14 m=40
